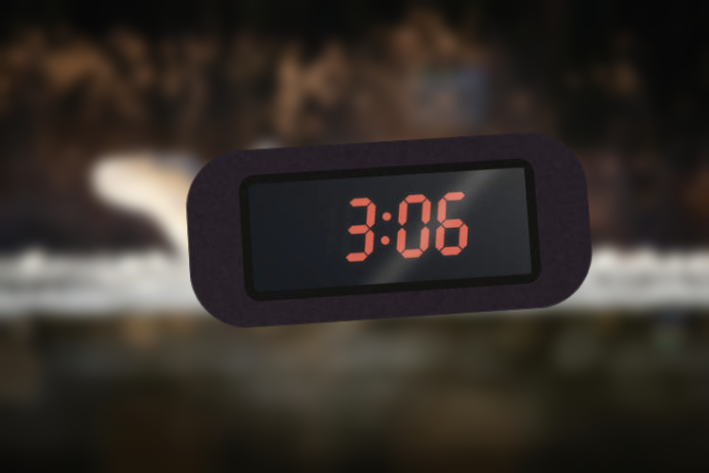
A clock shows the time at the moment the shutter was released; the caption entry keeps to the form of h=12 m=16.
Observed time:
h=3 m=6
